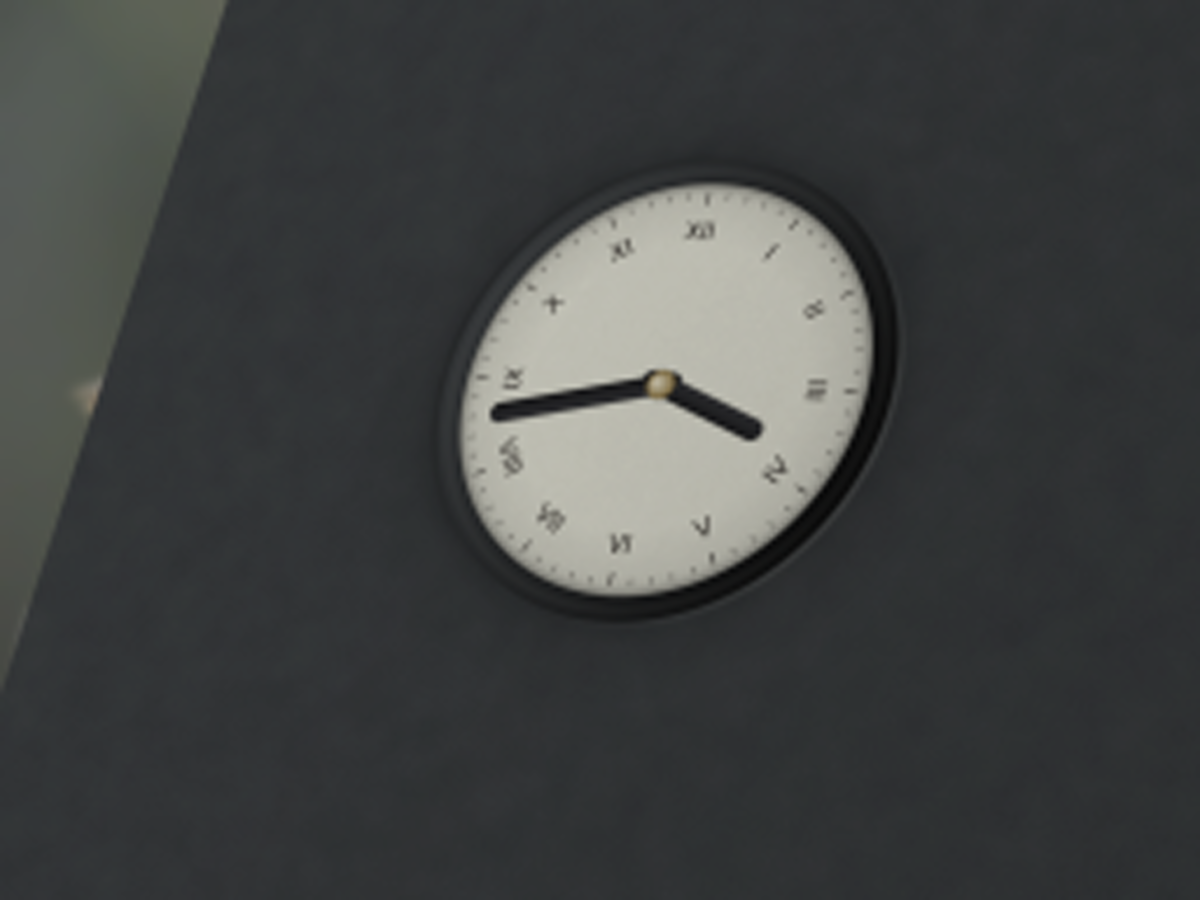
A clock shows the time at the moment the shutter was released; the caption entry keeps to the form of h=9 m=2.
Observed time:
h=3 m=43
